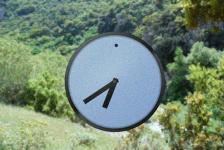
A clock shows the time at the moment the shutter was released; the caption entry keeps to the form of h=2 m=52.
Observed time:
h=6 m=39
